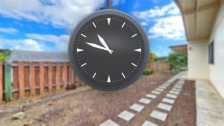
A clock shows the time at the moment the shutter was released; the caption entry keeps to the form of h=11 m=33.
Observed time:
h=10 m=48
